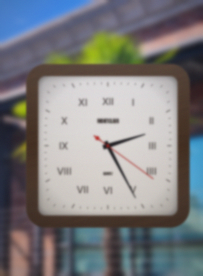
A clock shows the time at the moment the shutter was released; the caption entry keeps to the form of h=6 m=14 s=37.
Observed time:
h=2 m=25 s=21
